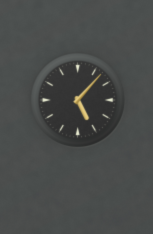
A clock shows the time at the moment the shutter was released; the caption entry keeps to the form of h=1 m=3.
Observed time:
h=5 m=7
